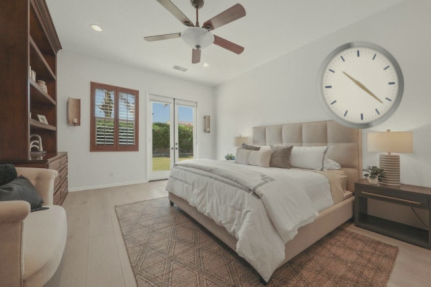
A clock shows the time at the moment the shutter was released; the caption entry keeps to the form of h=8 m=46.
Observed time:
h=10 m=22
